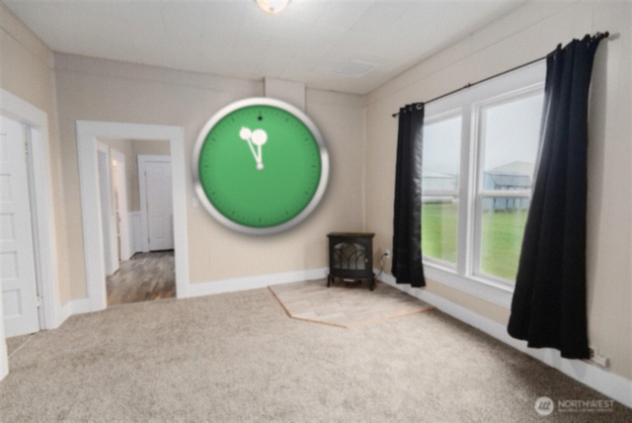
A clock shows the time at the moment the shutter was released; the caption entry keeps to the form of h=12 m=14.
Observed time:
h=11 m=56
